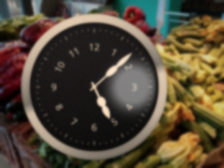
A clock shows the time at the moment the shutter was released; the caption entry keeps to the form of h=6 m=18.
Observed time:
h=5 m=8
